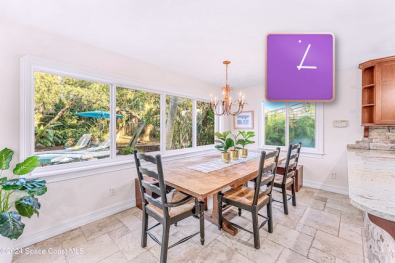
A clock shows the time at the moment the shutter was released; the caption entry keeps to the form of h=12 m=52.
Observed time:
h=3 m=4
